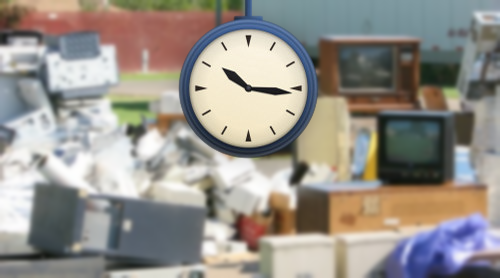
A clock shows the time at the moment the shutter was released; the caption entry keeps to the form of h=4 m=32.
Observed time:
h=10 m=16
